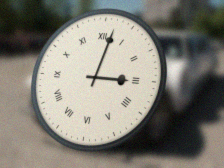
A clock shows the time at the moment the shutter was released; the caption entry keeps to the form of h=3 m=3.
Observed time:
h=3 m=2
